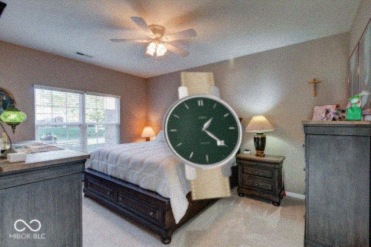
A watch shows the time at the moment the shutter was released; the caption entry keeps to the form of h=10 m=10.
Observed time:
h=1 m=22
